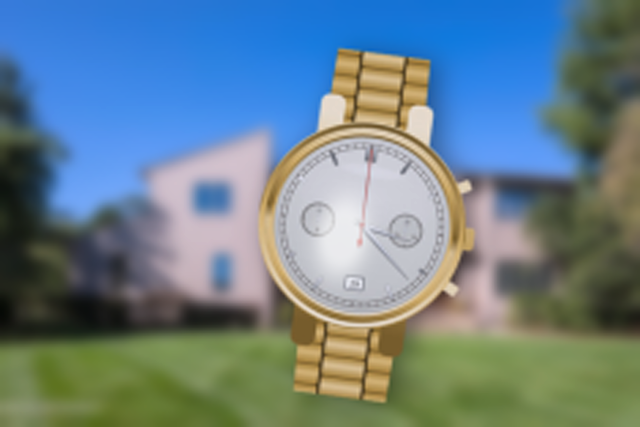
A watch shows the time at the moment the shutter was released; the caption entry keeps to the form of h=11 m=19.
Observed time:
h=3 m=22
